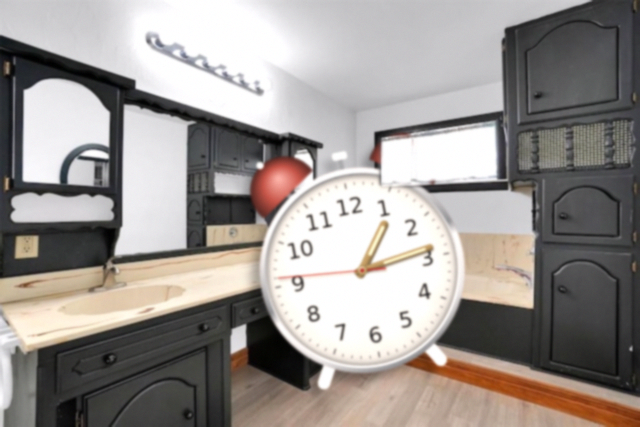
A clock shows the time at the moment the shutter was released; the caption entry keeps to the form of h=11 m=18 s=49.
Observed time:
h=1 m=13 s=46
